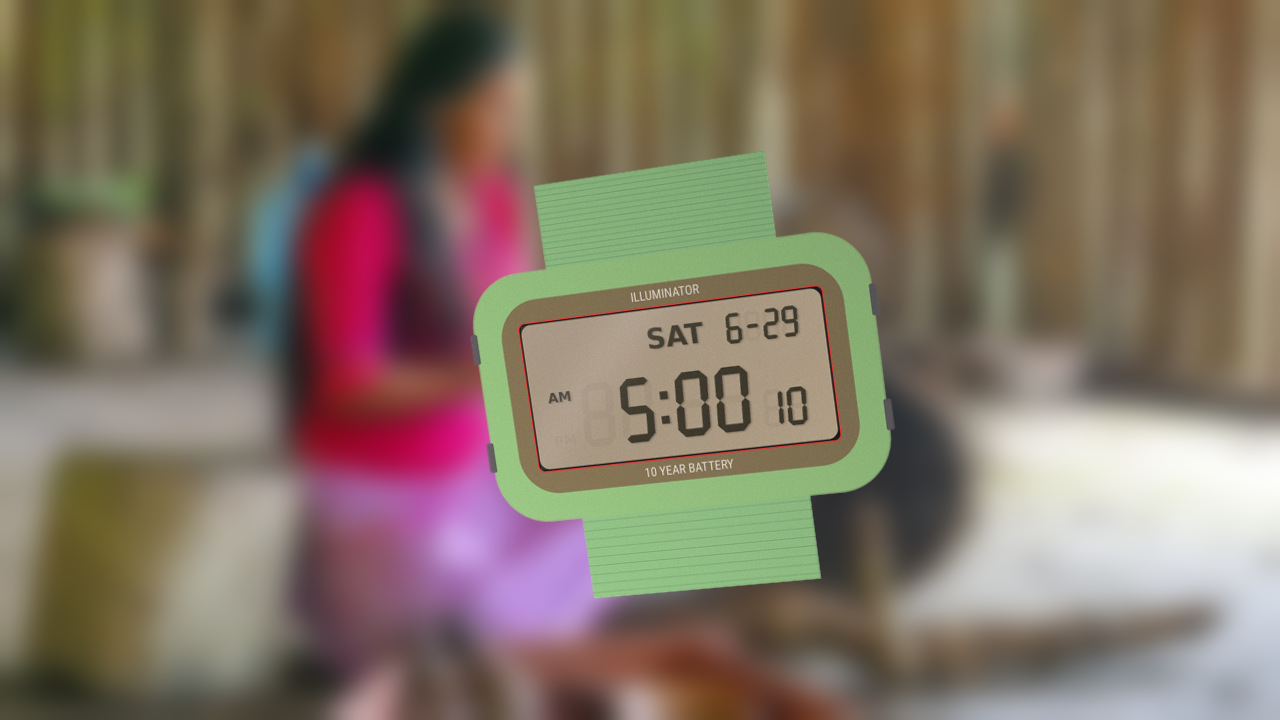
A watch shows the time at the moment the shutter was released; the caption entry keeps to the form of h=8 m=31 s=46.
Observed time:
h=5 m=0 s=10
